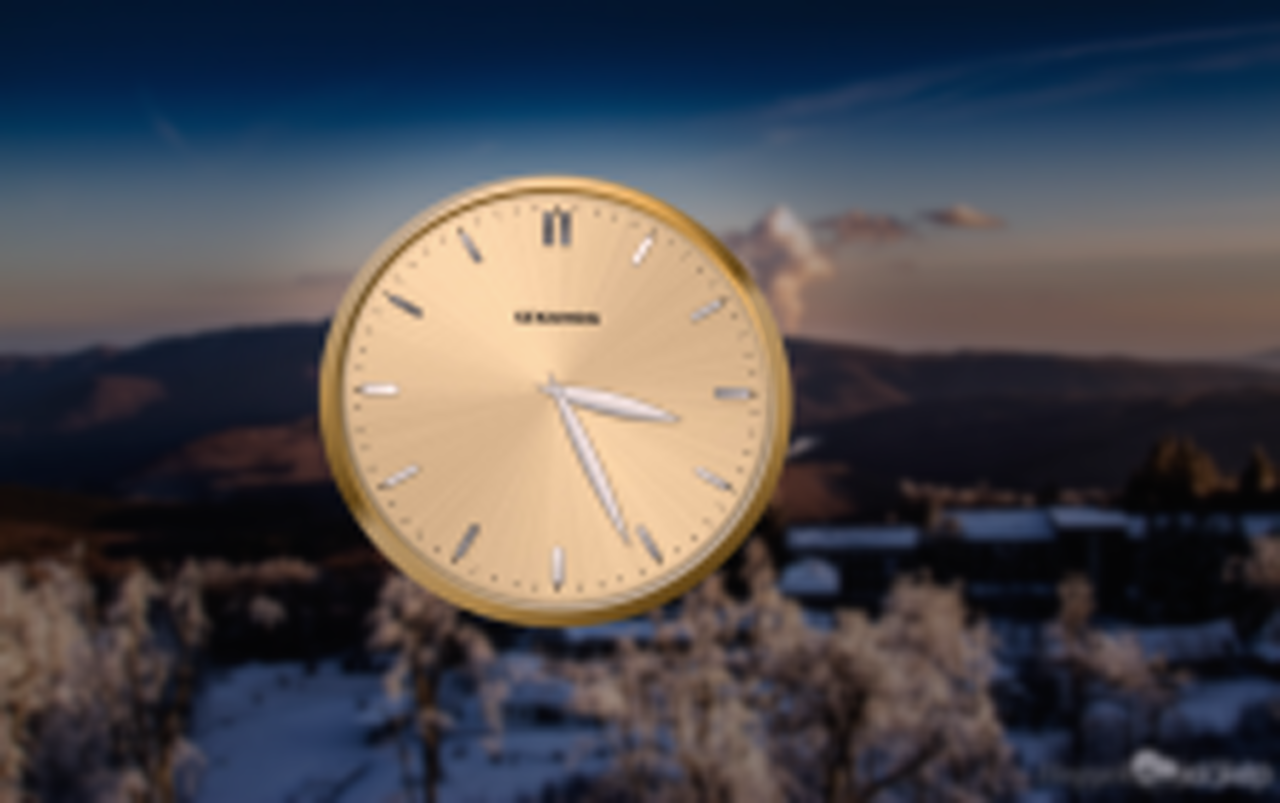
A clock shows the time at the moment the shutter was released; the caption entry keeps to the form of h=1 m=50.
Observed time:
h=3 m=26
